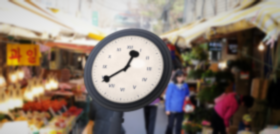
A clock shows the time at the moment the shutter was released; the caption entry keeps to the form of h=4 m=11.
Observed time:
h=12 m=39
